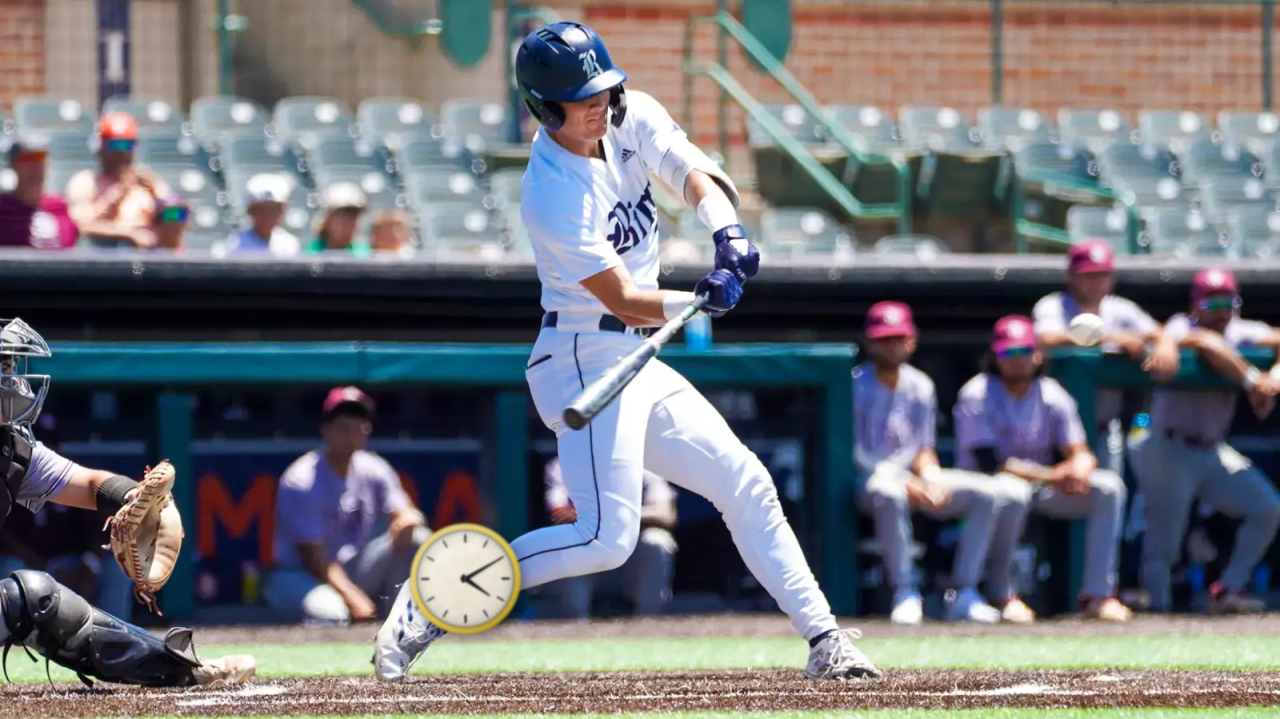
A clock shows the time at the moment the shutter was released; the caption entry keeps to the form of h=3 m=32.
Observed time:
h=4 m=10
